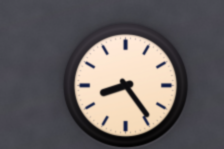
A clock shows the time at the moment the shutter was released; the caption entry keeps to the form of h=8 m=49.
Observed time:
h=8 m=24
